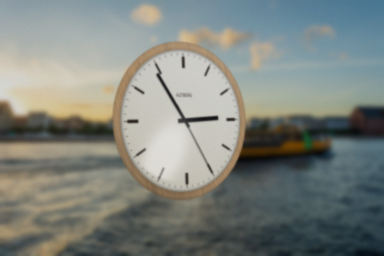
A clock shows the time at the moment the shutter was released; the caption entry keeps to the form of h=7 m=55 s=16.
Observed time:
h=2 m=54 s=25
